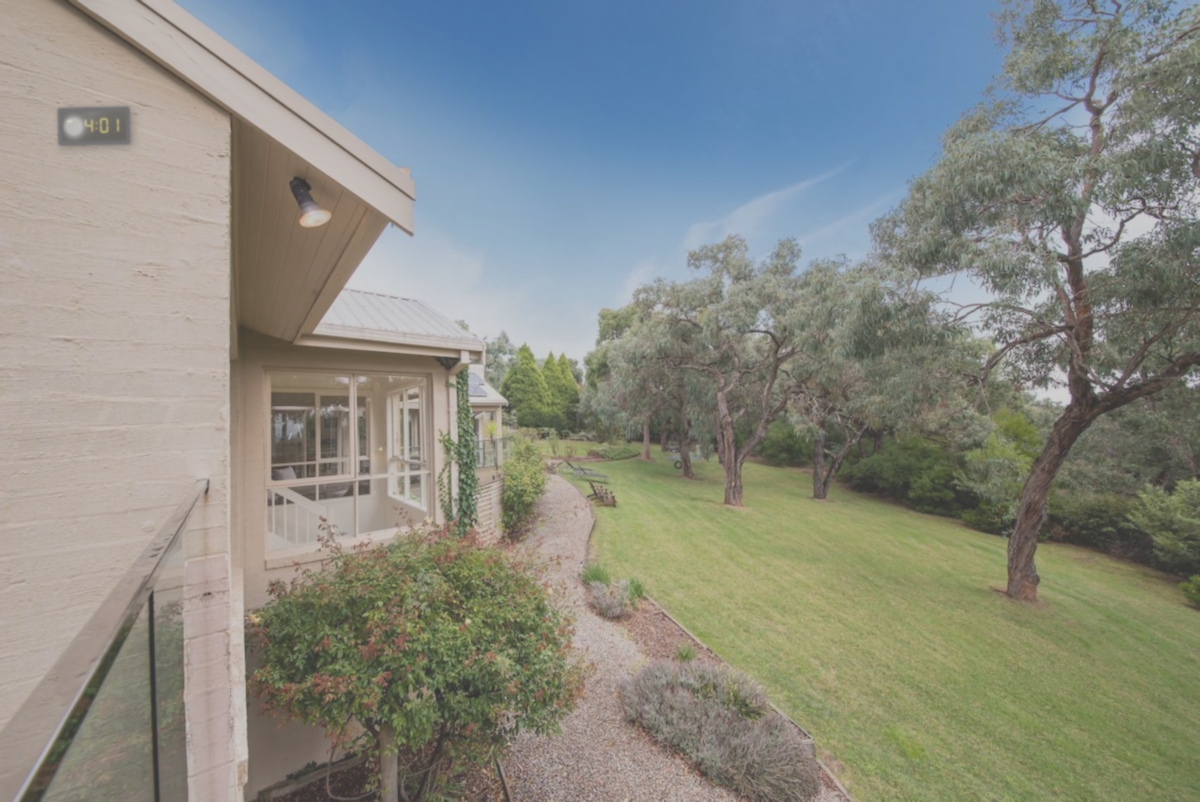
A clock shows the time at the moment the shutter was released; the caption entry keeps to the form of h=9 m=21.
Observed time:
h=4 m=1
